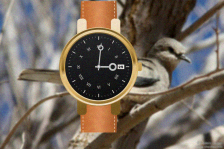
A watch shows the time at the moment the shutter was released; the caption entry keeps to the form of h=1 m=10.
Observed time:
h=3 m=1
